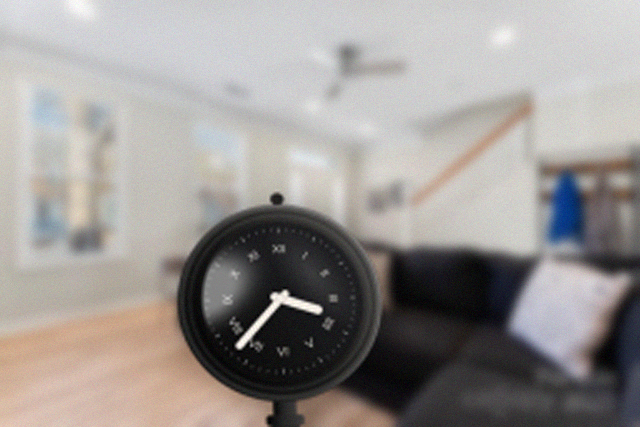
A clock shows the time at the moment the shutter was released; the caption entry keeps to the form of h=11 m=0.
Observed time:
h=3 m=37
